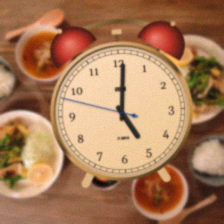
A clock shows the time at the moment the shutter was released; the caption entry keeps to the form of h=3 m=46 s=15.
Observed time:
h=5 m=0 s=48
